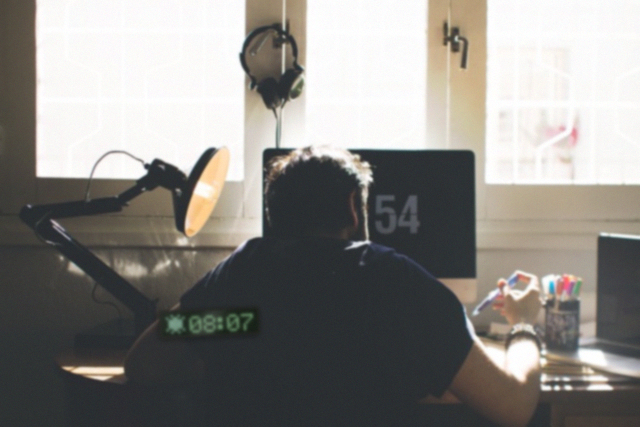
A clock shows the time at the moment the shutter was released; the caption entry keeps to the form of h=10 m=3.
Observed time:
h=8 m=7
